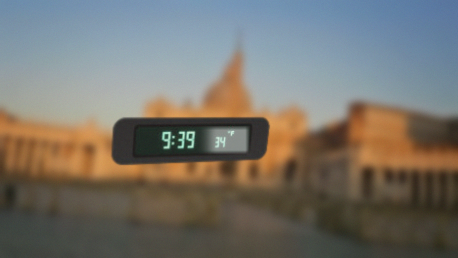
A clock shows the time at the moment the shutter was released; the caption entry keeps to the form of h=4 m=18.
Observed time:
h=9 m=39
